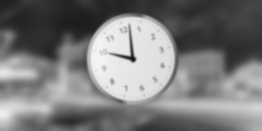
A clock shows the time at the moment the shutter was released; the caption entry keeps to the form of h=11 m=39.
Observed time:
h=10 m=2
